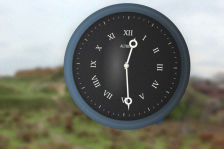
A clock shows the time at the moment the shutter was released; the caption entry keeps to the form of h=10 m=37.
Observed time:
h=12 m=29
